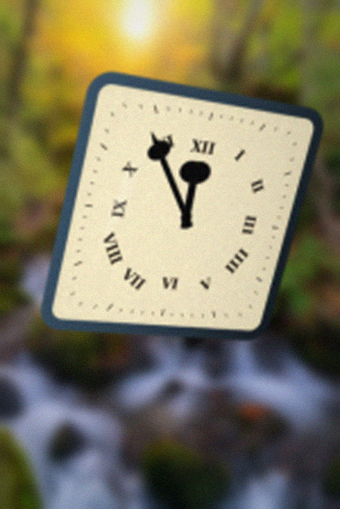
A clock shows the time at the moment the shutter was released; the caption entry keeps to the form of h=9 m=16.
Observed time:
h=11 m=54
